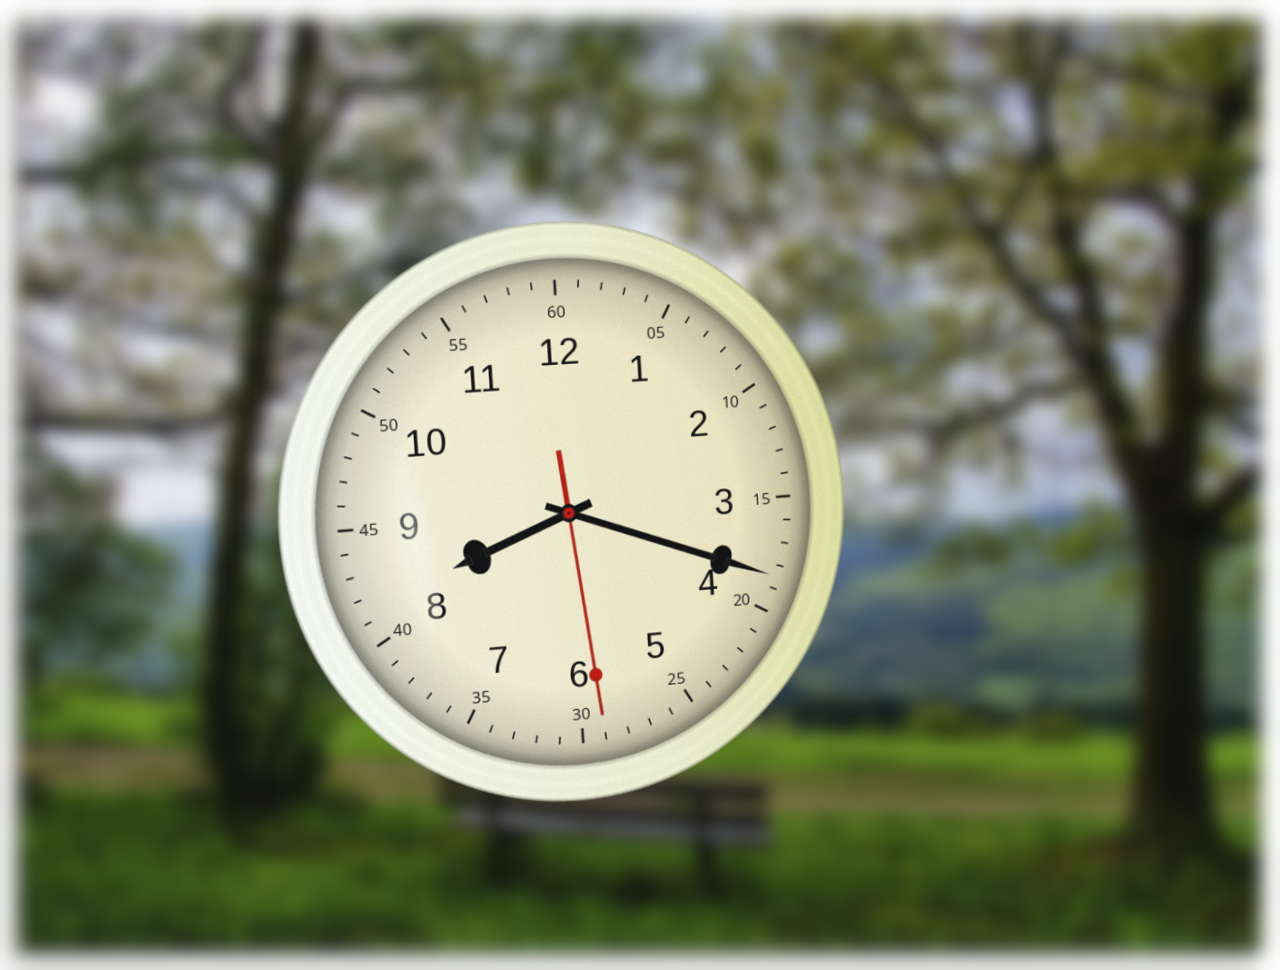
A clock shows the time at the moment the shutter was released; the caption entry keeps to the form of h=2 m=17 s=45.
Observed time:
h=8 m=18 s=29
